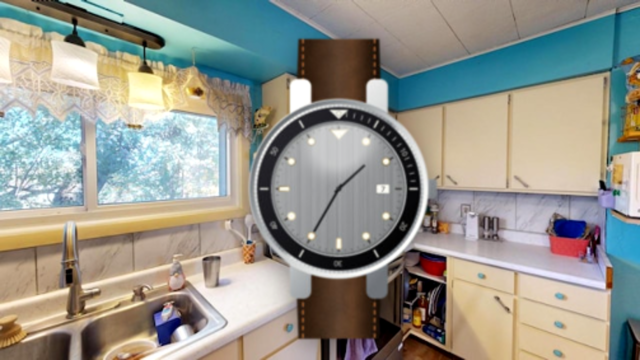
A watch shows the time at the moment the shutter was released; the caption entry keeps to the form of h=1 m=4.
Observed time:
h=1 m=35
